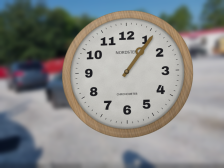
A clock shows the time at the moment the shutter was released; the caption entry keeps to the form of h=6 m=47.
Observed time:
h=1 m=6
